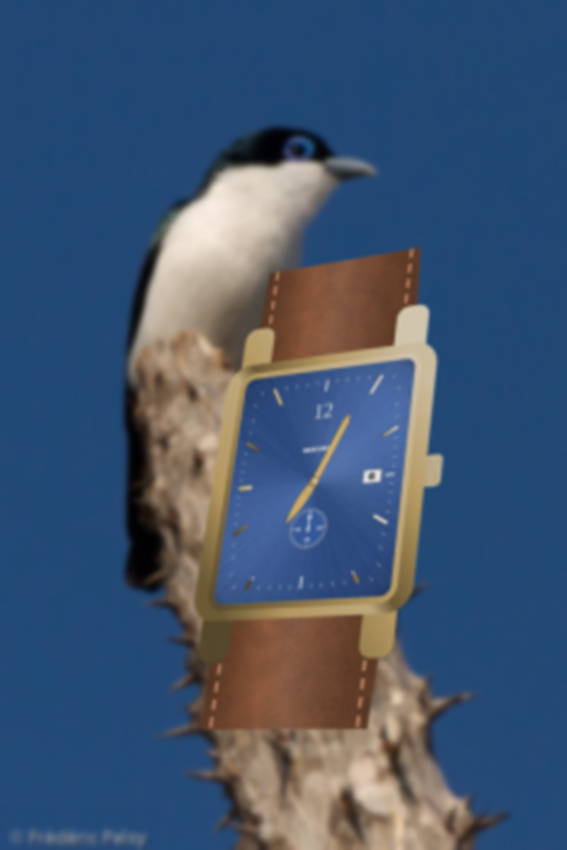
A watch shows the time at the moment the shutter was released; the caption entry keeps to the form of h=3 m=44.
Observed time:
h=7 m=4
